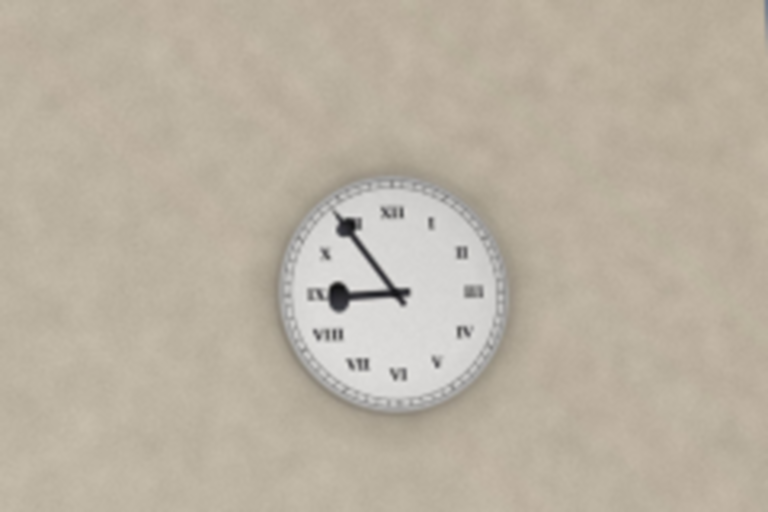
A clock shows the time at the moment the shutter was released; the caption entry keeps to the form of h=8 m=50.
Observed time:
h=8 m=54
